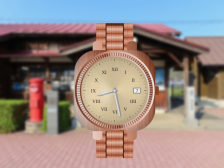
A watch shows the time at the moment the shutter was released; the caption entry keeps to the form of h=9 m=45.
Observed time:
h=8 m=28
